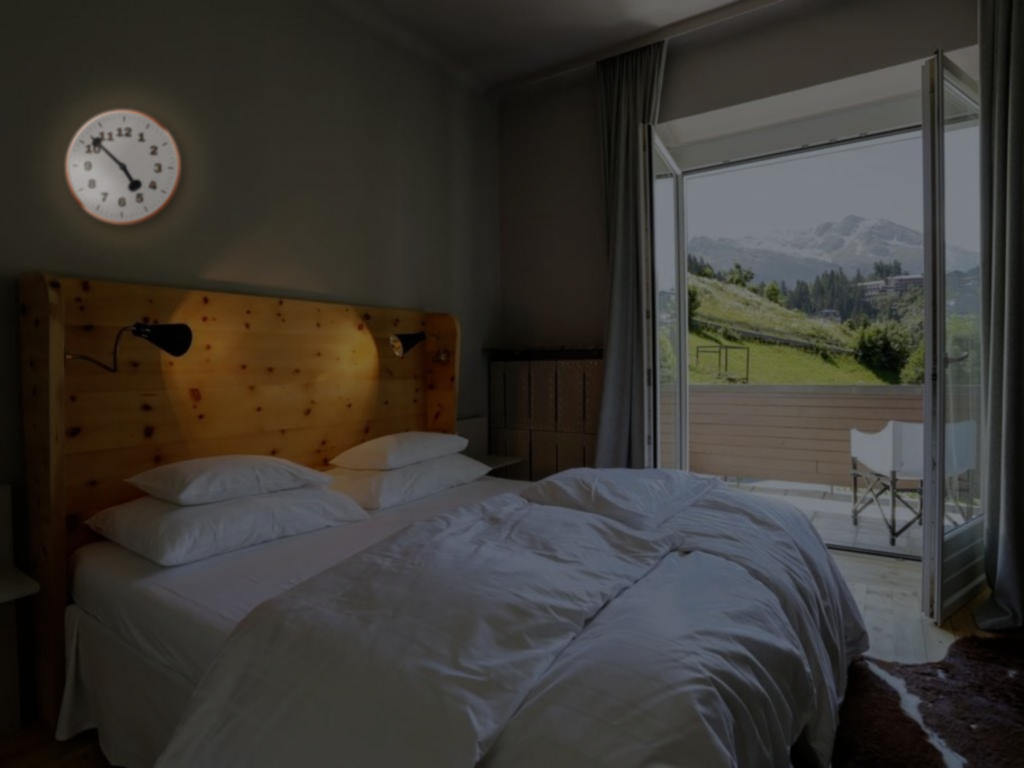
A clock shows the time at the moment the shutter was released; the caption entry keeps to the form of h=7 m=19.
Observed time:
h=4 m=52
